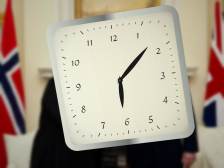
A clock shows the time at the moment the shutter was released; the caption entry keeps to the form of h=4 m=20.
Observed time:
h=6 m=8
